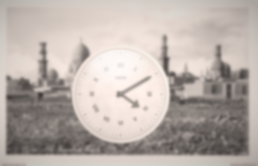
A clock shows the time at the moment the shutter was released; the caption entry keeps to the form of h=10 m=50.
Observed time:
h=4 m=10
